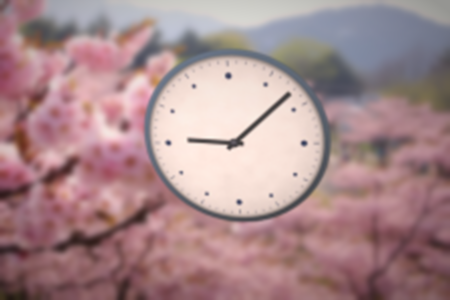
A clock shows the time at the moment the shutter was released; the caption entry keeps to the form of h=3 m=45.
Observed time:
h=9 m=8
